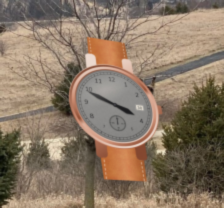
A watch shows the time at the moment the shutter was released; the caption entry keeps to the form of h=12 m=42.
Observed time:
h=3 m=49
